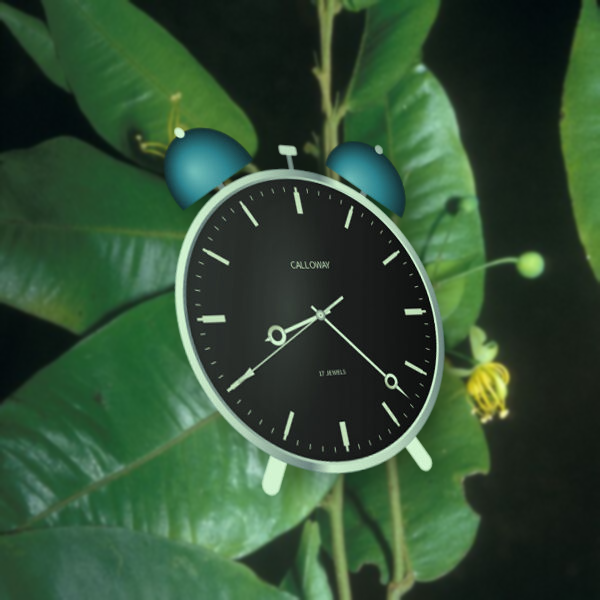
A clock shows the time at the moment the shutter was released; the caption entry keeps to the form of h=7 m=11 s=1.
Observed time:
h=8 m=22 s=40
